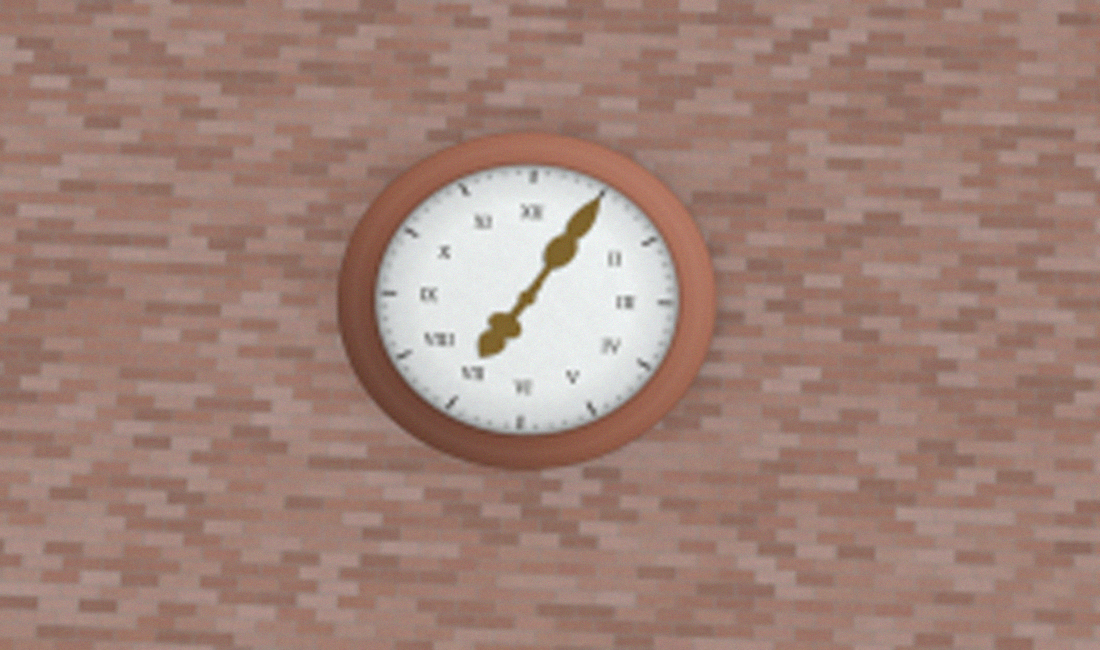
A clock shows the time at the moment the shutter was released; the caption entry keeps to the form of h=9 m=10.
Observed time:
h=7 m=5
